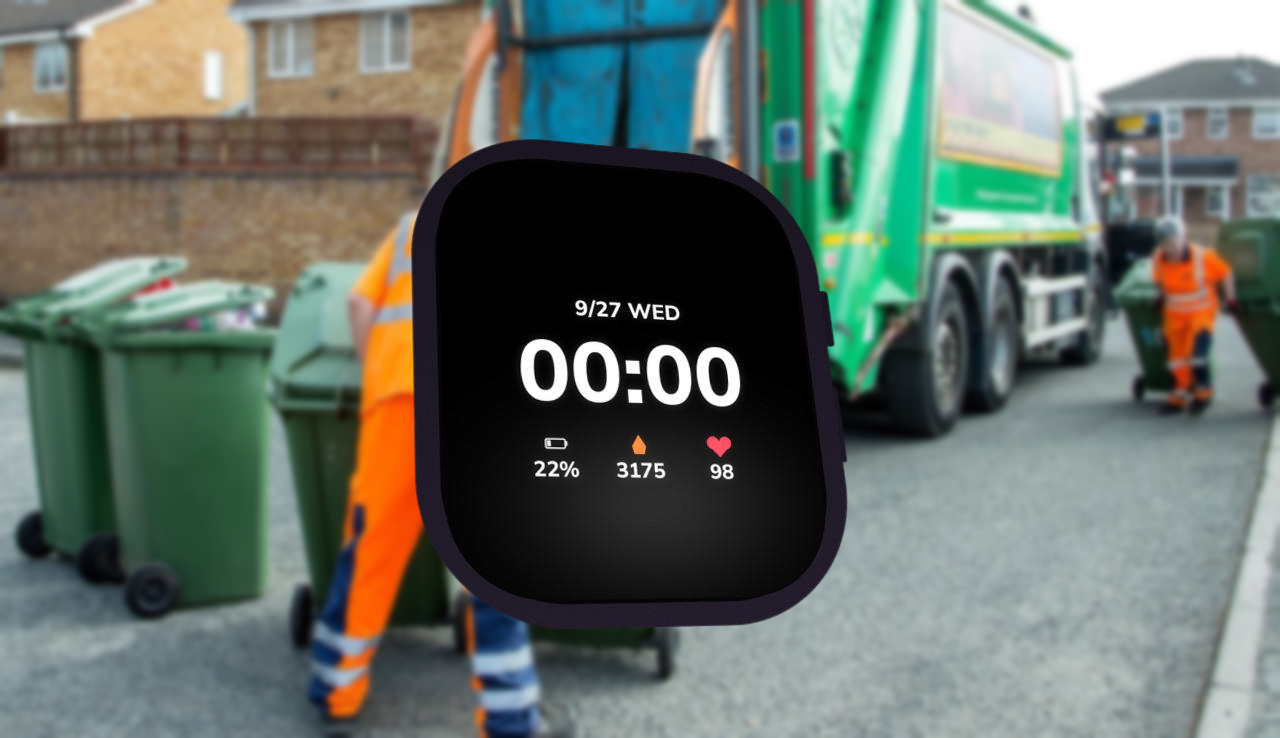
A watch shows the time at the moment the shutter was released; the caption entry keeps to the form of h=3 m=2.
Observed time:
h=0 m=0
